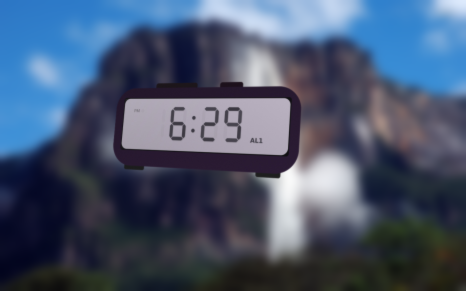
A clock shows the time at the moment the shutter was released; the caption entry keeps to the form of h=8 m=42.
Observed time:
h=6 m=29
